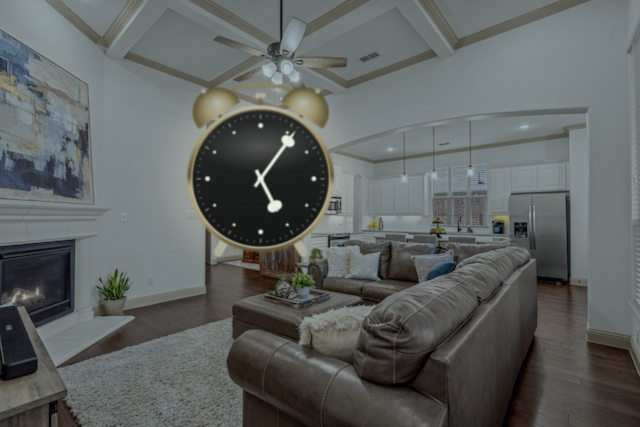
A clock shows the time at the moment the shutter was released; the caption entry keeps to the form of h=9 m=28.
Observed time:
h=5 m=6
